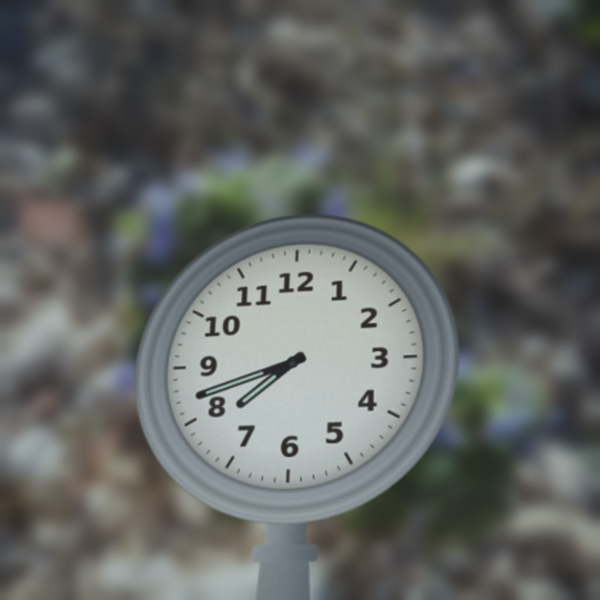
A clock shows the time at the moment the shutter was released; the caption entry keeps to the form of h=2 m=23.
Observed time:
h=7 m=42
